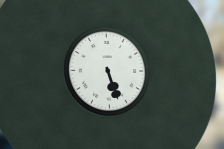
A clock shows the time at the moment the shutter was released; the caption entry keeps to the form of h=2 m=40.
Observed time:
h=5 m=27
